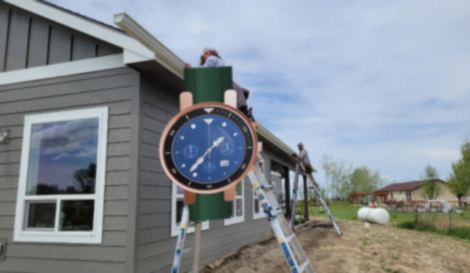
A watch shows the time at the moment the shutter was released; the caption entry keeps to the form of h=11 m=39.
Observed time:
h=1 m=37
